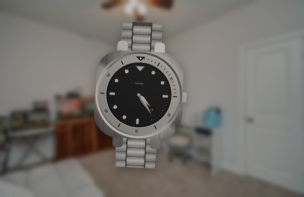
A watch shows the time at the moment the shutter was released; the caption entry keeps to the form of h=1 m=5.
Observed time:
h=4 m=24
